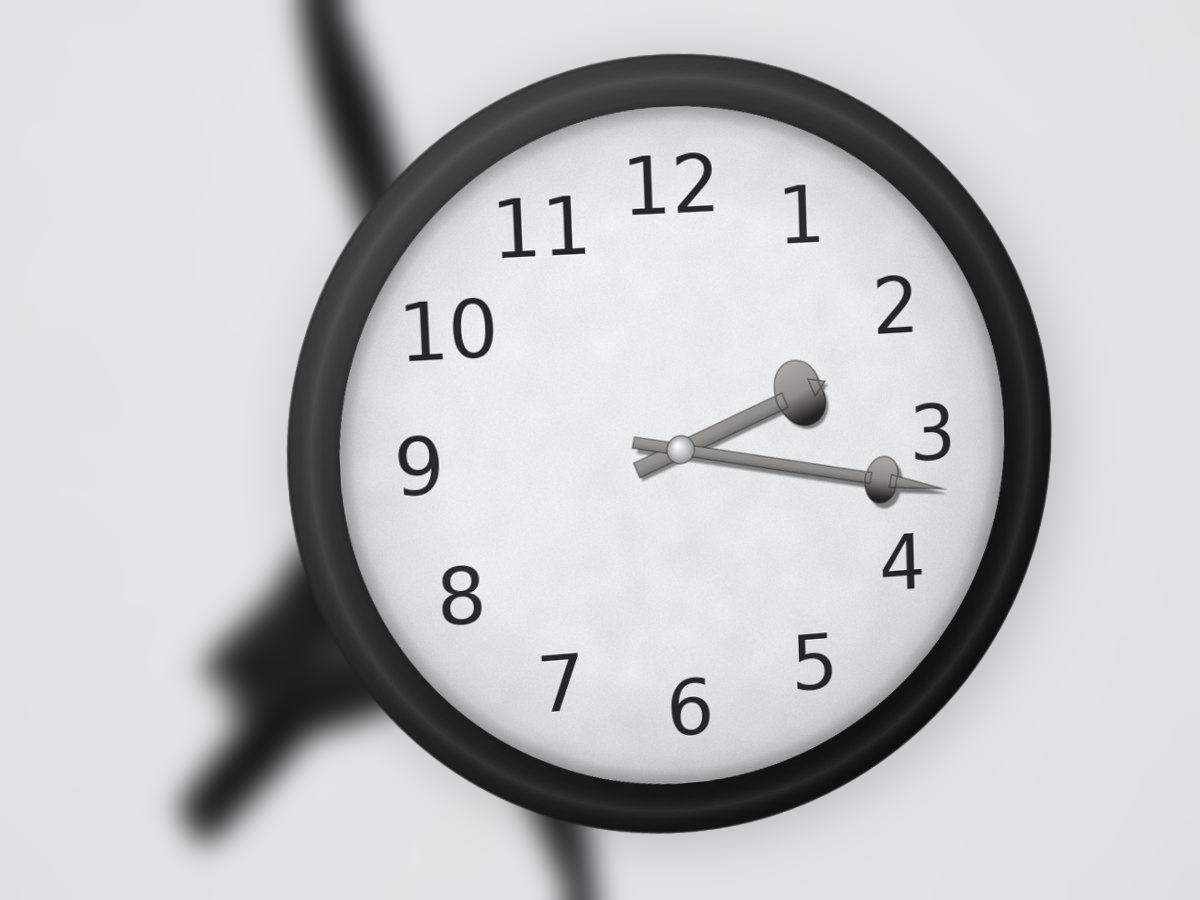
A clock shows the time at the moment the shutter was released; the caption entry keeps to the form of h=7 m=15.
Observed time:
h=2 m=17
